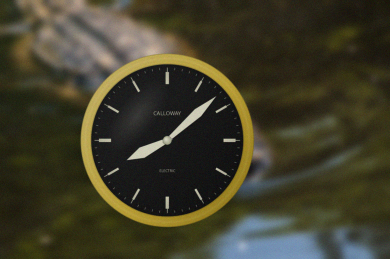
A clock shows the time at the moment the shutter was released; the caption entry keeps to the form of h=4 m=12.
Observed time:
h=8 m=8
